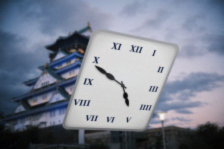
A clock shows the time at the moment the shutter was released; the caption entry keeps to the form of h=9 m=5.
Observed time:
h=4 m=49
